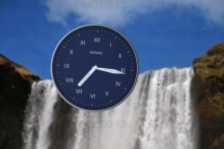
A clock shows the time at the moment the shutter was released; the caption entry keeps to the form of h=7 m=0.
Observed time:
h=7 m=16
